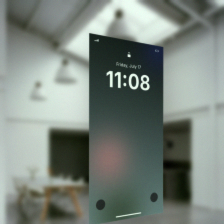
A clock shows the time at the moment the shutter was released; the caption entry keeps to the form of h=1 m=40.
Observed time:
h=11 m=8
